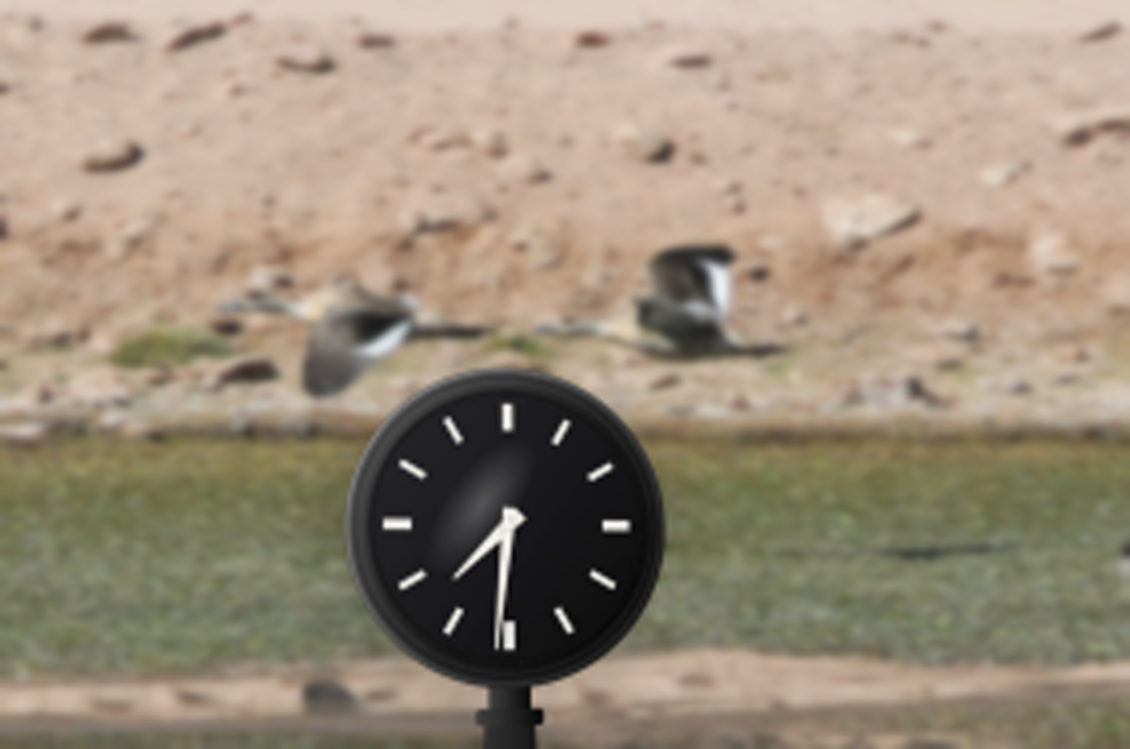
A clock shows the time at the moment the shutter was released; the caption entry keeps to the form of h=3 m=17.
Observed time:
h=7 m=31
